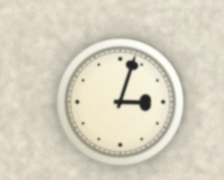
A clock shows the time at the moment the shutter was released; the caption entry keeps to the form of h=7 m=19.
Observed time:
h=3 m=3
